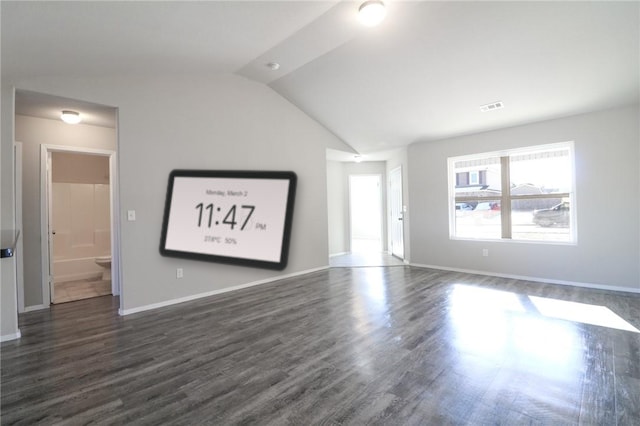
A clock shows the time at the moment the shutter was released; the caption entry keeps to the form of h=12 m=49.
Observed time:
h=11 m=47
